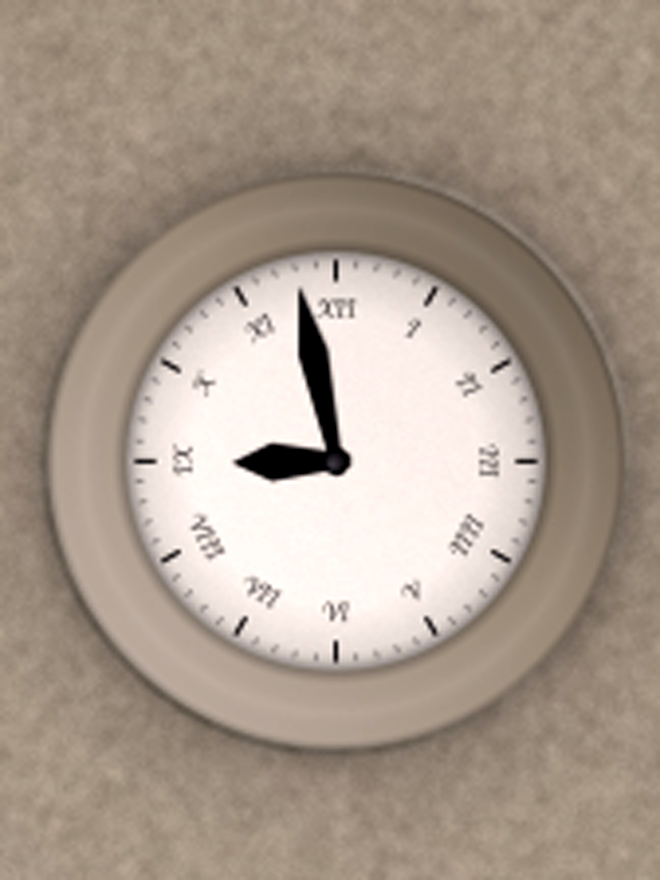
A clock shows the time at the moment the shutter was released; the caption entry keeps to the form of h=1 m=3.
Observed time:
h=8 m=58
